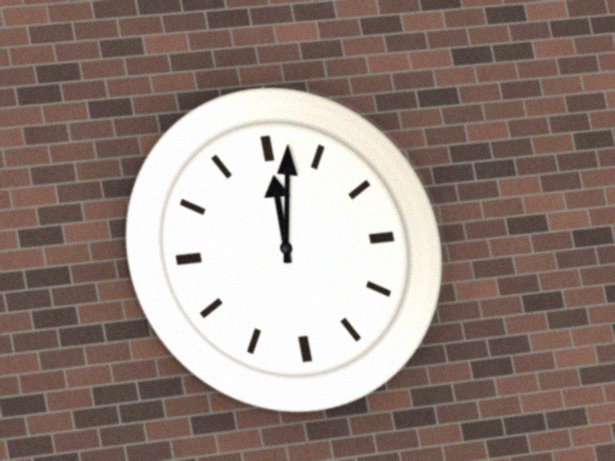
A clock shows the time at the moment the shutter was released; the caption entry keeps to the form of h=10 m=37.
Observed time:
h=12 m=2
